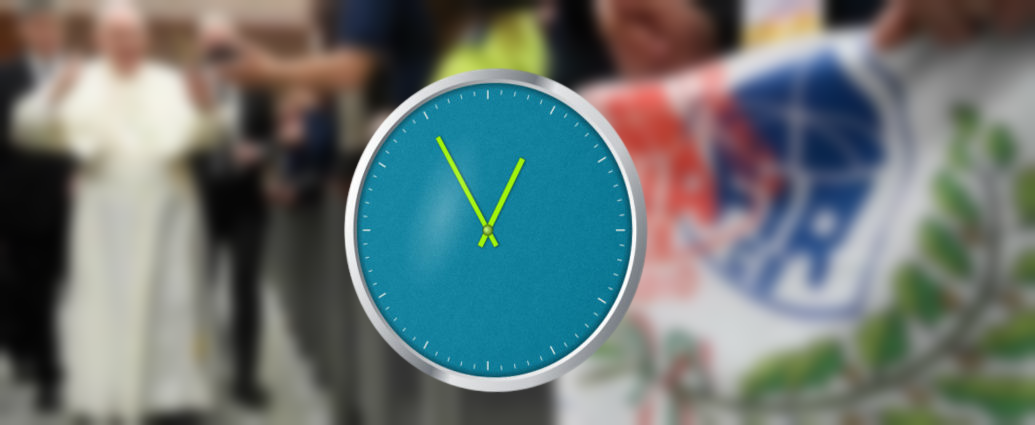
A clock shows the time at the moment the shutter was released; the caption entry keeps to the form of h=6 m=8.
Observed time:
h=12 m=55
